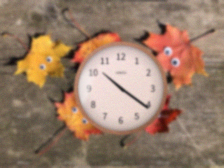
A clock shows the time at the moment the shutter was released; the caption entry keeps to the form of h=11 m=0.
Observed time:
h=10 m=21
